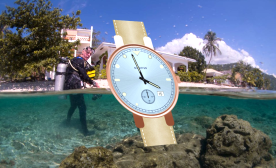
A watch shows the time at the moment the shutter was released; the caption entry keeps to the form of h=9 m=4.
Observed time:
h=3 m=58
